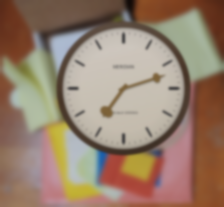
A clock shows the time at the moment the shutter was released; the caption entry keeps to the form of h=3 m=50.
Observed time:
h=7 m=12
